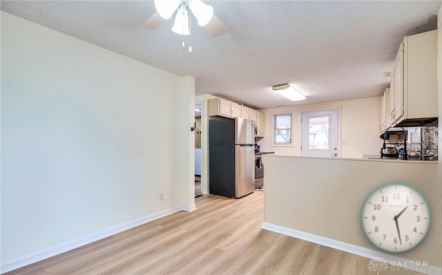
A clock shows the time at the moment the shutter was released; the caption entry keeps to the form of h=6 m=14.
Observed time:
h=1 m=28
